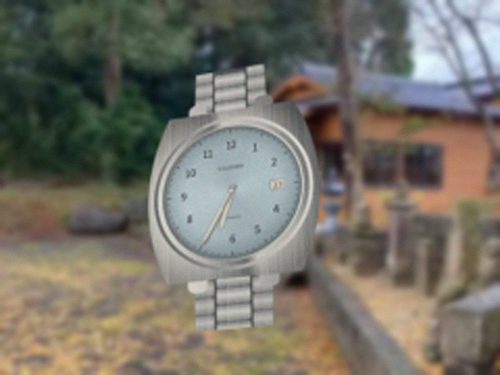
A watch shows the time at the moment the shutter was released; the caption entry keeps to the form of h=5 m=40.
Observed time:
h=6 m=35
